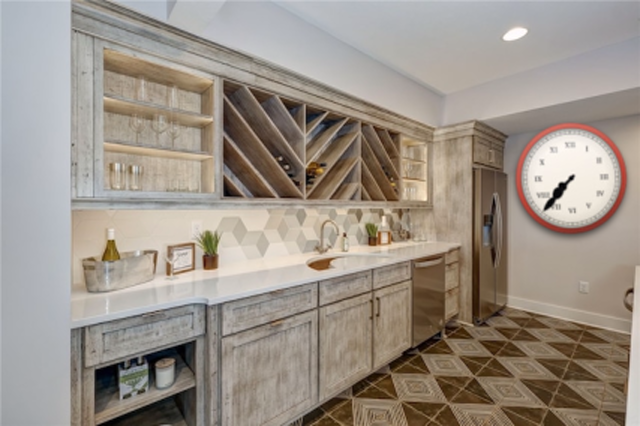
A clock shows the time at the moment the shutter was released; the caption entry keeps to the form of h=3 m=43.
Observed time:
h=7 m=37
